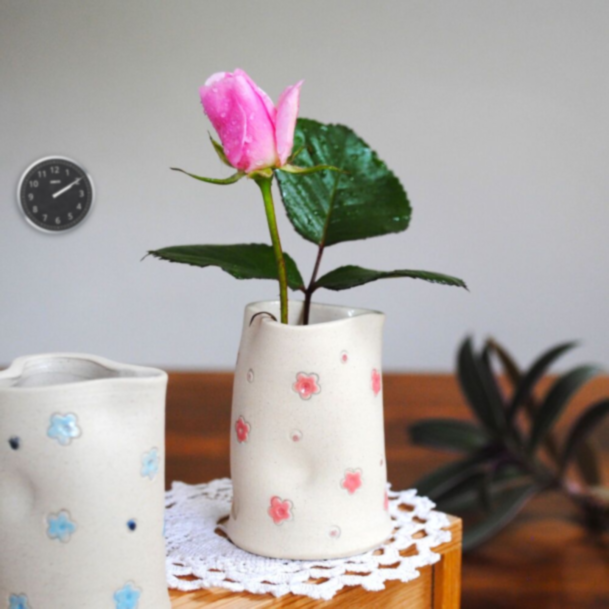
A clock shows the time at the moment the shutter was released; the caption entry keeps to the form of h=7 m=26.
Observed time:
h=2 m=10
